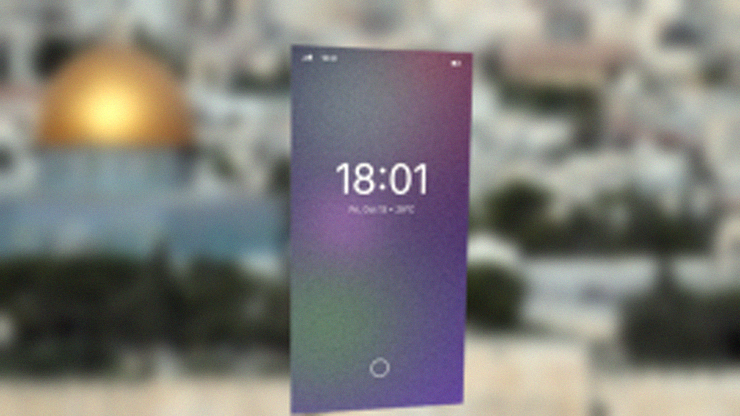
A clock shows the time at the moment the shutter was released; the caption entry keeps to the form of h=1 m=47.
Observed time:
h=18 m=1
